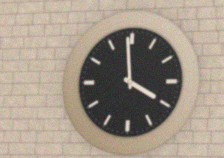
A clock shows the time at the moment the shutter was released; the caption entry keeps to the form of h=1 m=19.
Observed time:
h=3 m=59
